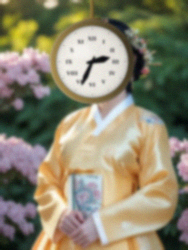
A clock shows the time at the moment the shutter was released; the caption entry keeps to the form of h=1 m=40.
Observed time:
h=2 m=34
